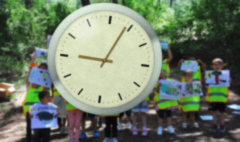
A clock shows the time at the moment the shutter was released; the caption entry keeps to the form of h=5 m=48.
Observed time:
h=9 m=4
